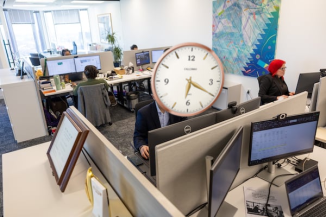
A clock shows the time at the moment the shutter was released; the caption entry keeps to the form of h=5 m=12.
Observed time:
h=6 m=20
